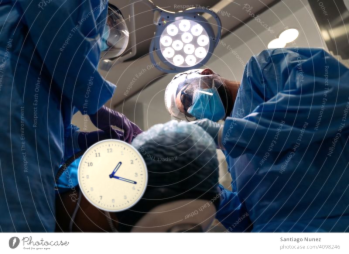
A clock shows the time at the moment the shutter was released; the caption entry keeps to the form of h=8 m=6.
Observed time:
h=1 m=18
